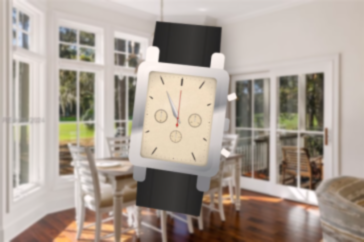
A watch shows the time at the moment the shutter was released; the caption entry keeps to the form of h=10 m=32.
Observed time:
h=10 m=55
